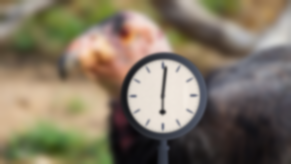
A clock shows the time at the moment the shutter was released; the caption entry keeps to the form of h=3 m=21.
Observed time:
h=6 m=1
